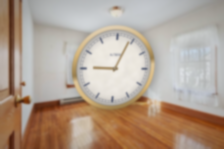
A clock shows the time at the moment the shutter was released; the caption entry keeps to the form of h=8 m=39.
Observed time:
h=9 m=4
